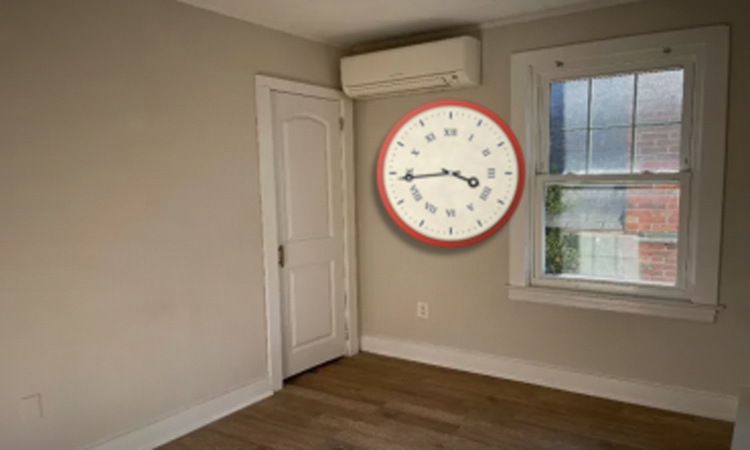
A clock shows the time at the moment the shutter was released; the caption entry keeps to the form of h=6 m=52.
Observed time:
h=3 m=44
